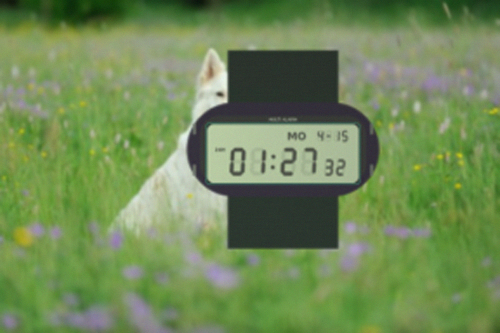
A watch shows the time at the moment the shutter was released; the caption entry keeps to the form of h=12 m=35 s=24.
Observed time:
h=1 m=27 s=32
